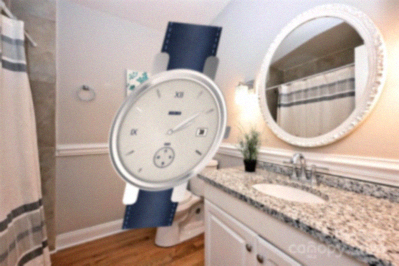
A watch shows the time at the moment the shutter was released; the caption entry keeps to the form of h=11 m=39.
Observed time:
h=2 m=9
